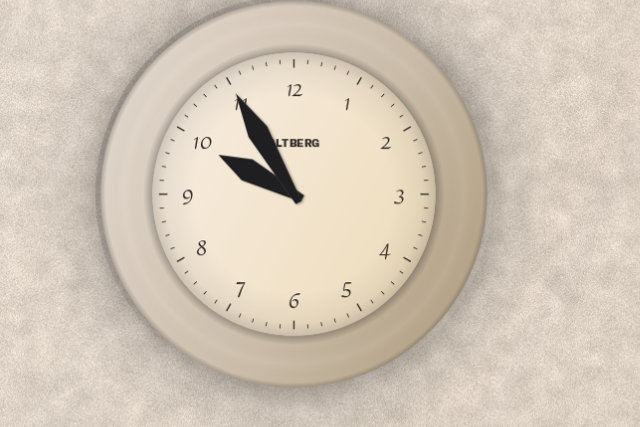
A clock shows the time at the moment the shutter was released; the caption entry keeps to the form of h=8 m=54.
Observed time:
h=9 m=55
